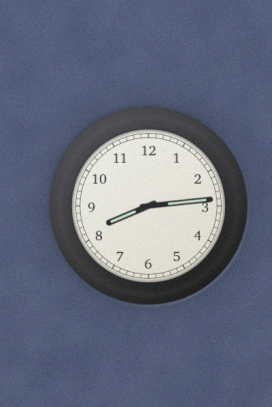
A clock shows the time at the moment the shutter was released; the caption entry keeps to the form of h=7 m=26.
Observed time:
h=8 m=14
